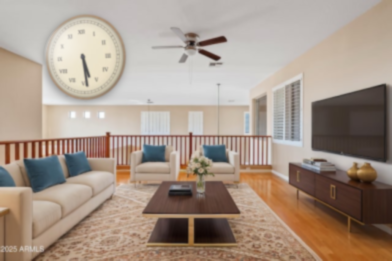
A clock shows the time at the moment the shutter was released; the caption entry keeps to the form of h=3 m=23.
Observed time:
h=5 m=29
